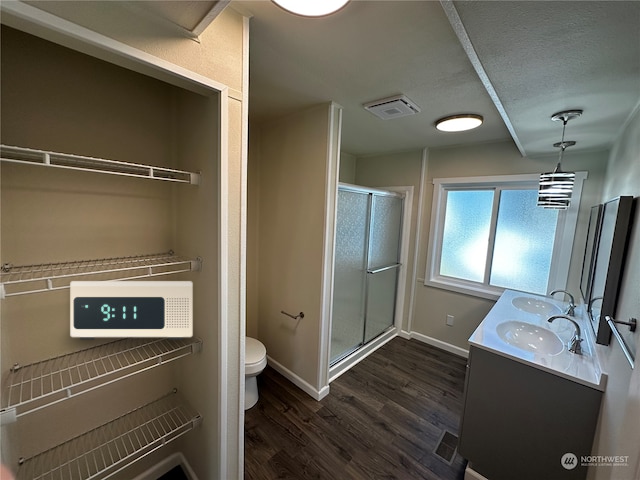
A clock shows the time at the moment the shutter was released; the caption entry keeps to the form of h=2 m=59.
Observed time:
h=9 m=11
